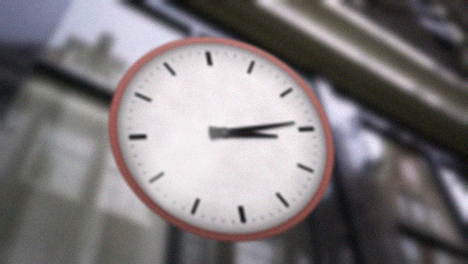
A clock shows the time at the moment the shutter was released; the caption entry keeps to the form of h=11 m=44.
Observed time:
h=3 m=14
